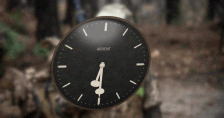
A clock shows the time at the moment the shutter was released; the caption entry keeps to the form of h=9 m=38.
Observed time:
h=6 m=30
